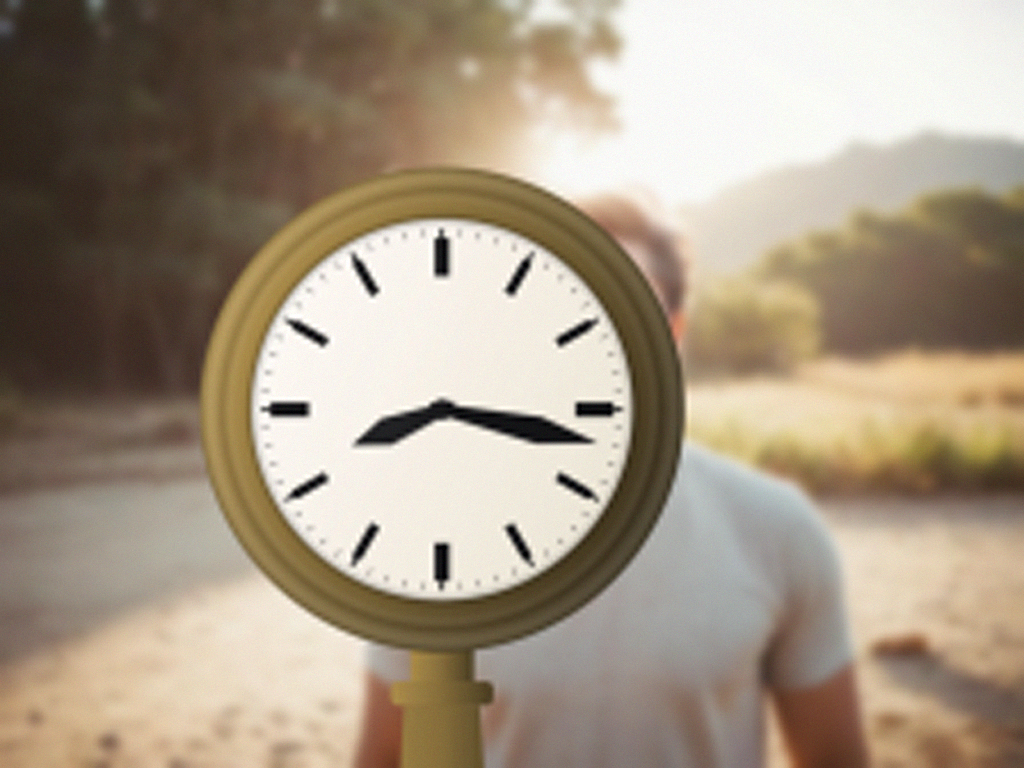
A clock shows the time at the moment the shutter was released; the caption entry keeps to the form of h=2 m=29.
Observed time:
h=8 m=17
